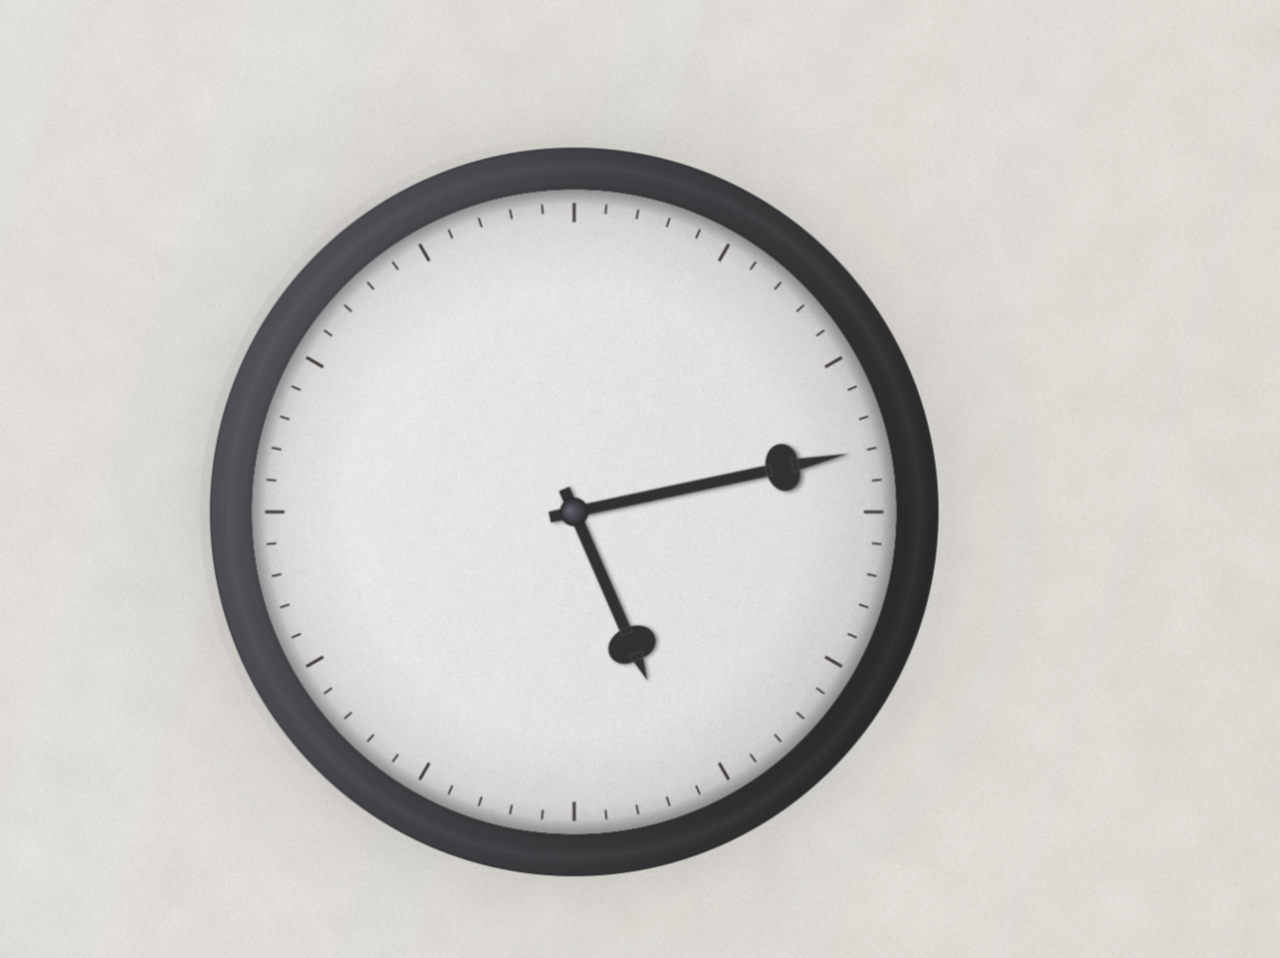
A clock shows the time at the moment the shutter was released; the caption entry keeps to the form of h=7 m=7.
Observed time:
h=5 m=13
